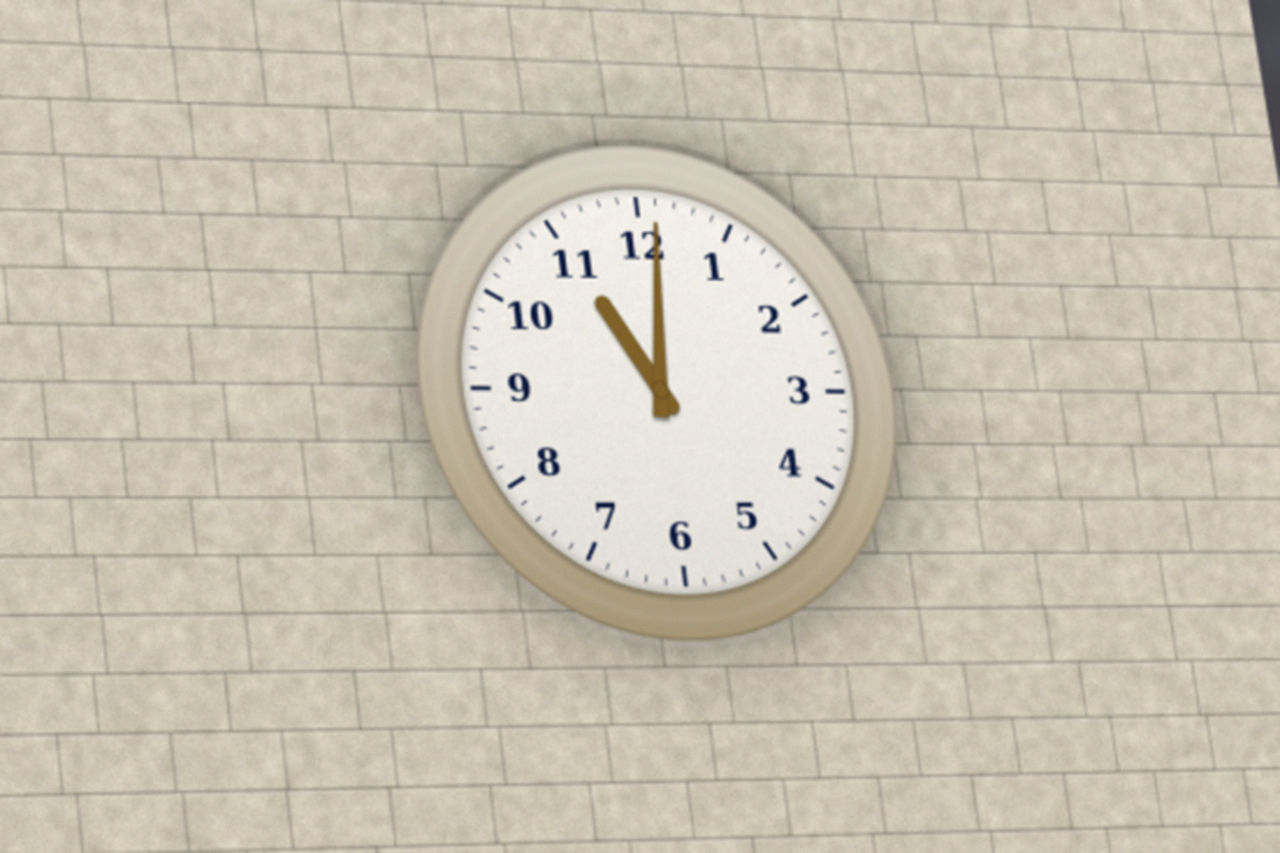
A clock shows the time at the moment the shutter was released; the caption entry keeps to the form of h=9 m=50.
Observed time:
h=11 m=1
